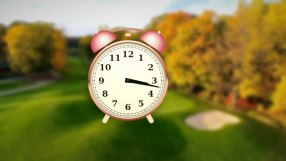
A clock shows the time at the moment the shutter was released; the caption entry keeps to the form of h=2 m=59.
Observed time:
h=3 m=17
